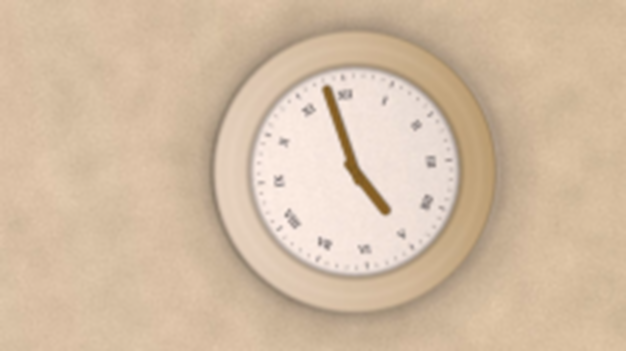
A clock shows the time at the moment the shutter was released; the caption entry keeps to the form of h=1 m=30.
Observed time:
h=4 m=58
